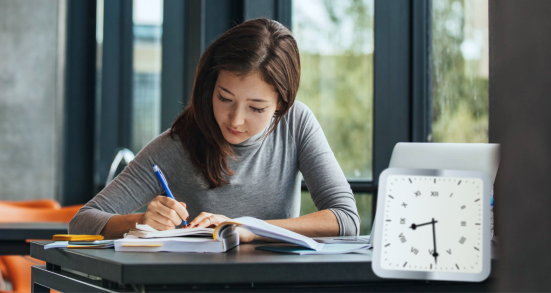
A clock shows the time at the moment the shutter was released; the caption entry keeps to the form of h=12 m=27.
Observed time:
h=8 m=29
